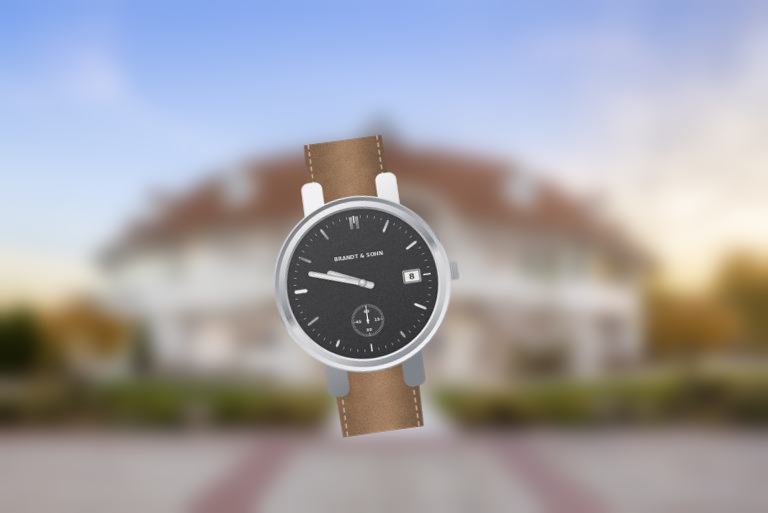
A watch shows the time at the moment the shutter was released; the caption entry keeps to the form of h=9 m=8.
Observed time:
h=9 m=48
